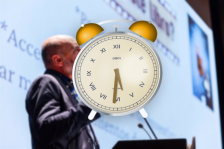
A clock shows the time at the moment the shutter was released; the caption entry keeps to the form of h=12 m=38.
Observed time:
h=5 m=31
